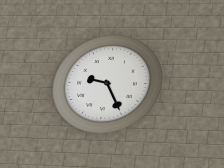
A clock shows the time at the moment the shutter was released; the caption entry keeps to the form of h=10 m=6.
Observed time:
h=9 m=25
